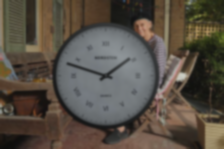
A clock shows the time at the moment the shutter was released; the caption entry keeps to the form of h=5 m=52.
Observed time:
h=1 m=48
